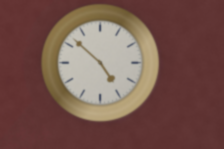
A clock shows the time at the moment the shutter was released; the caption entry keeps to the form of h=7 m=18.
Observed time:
h=4 m=52
